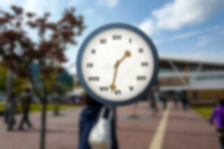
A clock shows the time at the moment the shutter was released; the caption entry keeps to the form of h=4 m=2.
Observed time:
h=1 m=32
